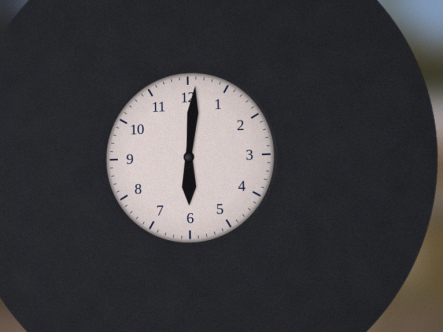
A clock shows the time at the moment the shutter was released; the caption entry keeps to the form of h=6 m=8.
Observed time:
h=6 m=1
